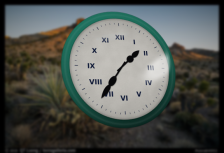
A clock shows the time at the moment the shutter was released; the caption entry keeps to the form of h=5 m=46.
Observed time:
h=1 m=36
